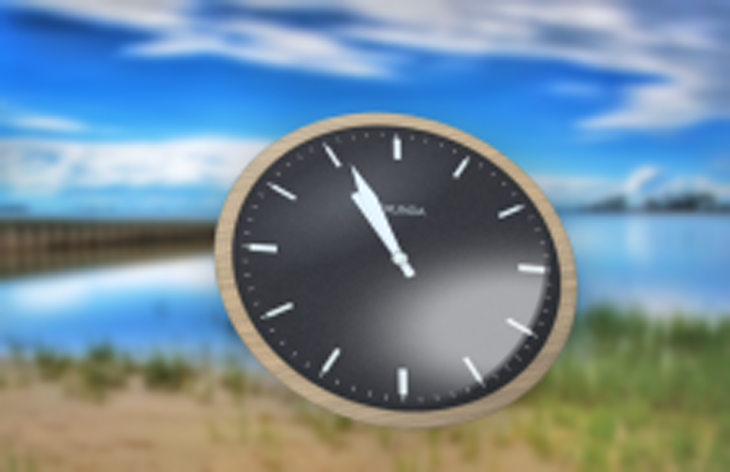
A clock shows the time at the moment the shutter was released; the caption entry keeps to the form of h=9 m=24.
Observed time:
h=10 m=56
